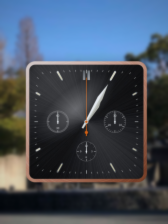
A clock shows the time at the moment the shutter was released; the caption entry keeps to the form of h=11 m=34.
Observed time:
h=1 m=5
